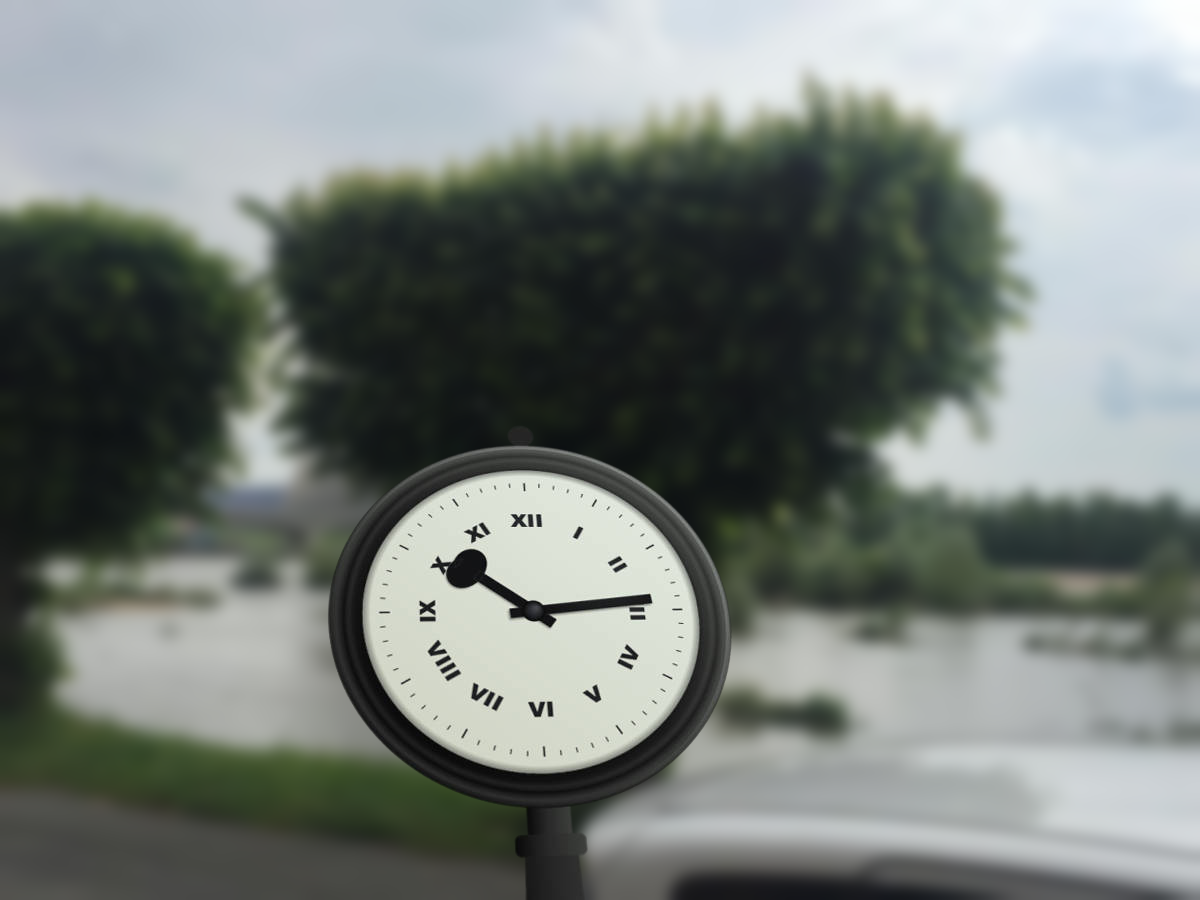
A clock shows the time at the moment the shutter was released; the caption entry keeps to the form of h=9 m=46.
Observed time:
h=10 m=14
